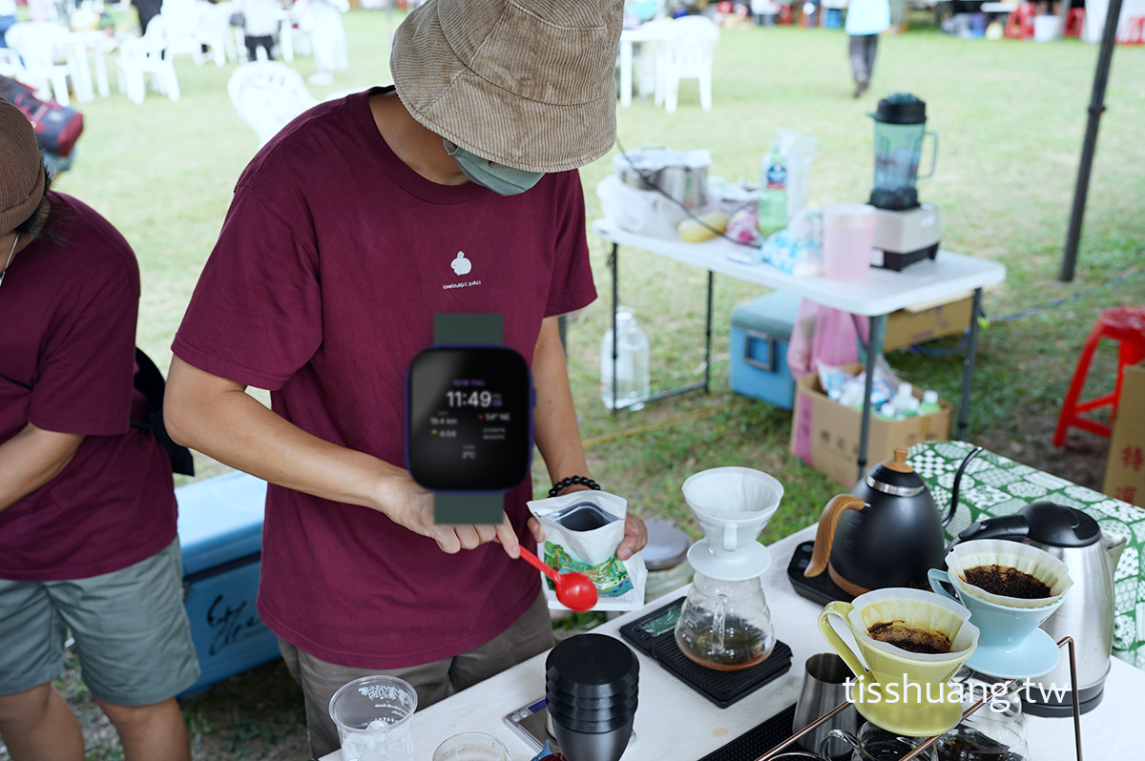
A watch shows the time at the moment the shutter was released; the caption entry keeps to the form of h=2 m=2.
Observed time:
h=11 m=49
